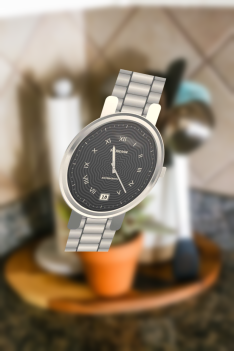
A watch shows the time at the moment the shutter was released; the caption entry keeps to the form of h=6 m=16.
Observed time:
h=11 m=23
